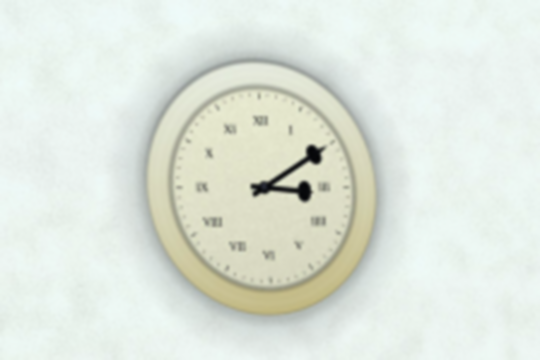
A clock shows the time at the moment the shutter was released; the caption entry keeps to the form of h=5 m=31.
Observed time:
h=3 m=10
